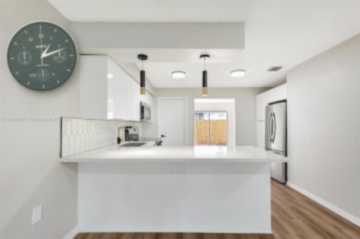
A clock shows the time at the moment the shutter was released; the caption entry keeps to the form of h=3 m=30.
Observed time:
h=1 m=12
